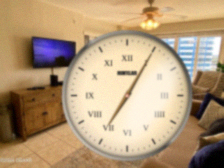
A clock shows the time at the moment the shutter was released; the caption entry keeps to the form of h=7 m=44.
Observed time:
h=7 m=5
